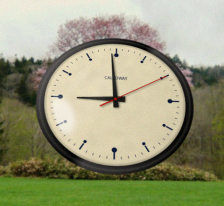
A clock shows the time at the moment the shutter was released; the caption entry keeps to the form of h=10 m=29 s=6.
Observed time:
h=8 m=59 s=10
